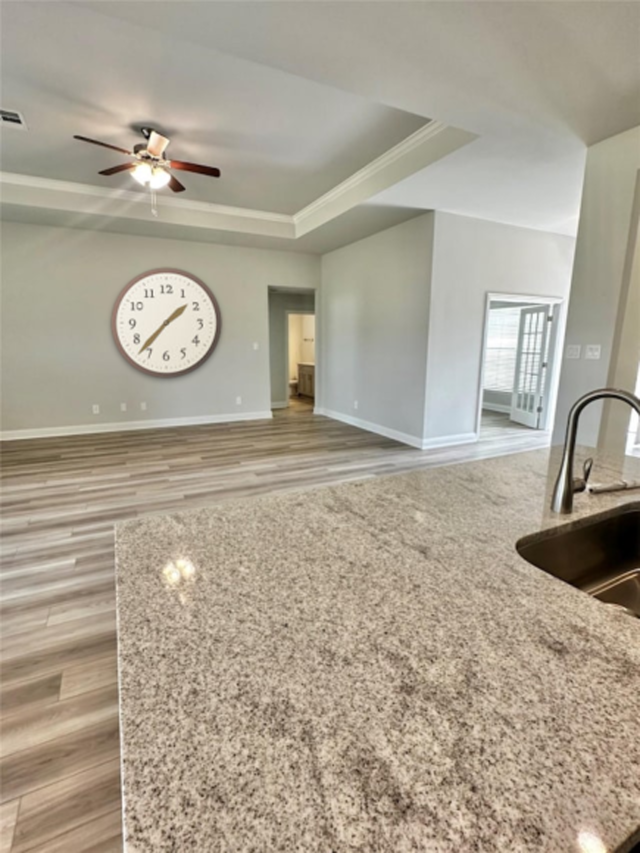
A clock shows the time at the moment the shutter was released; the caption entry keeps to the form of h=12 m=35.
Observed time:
h=1 m=37
